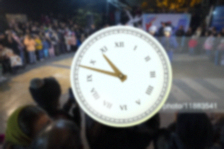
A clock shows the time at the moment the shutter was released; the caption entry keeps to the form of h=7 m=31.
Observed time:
h=10 m=48
